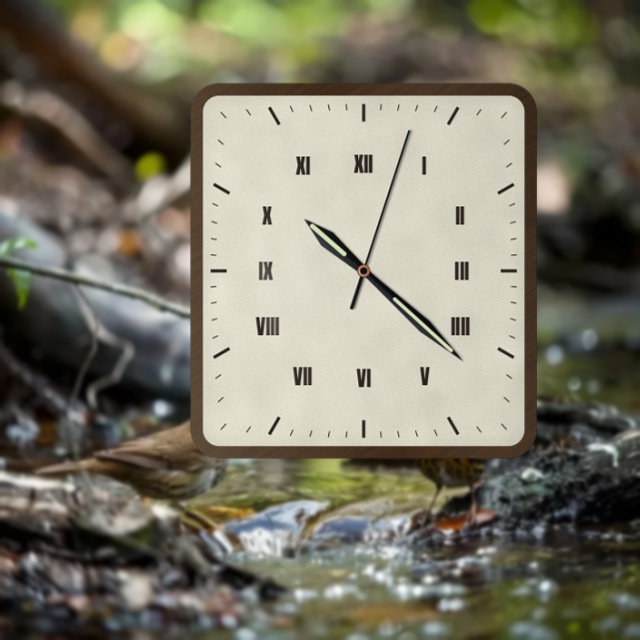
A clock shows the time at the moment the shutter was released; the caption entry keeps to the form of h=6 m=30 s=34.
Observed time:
h=10 m=22 s=3
